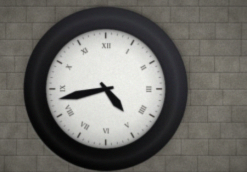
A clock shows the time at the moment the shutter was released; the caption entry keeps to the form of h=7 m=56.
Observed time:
h=4 m=43
